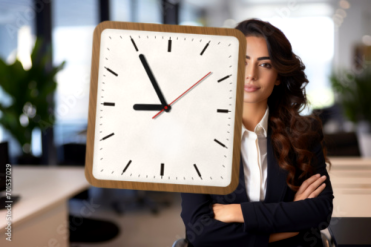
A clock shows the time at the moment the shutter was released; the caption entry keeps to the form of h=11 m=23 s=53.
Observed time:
h=8 m=55 s=8
